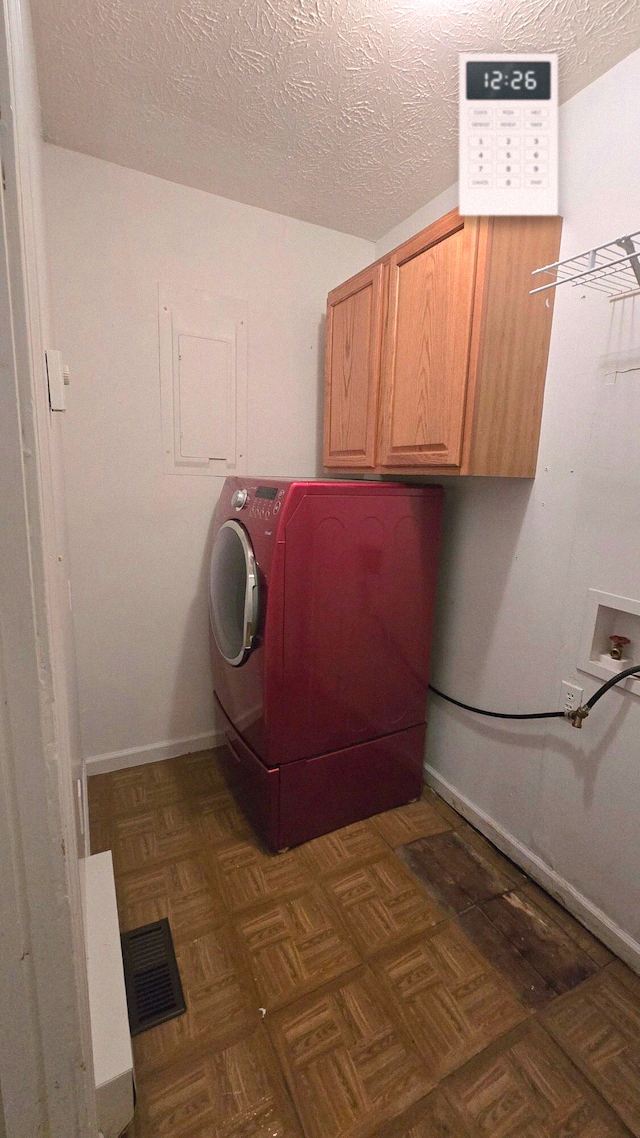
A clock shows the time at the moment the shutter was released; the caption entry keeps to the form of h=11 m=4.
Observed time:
h=12 m=26
